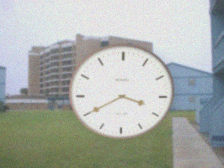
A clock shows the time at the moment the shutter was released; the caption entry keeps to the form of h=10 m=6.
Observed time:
h=3 m=40
